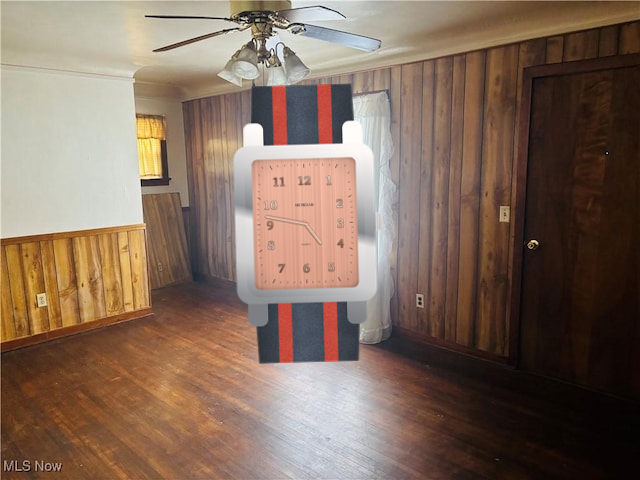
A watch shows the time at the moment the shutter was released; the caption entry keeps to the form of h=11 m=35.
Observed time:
h=4 m=47
